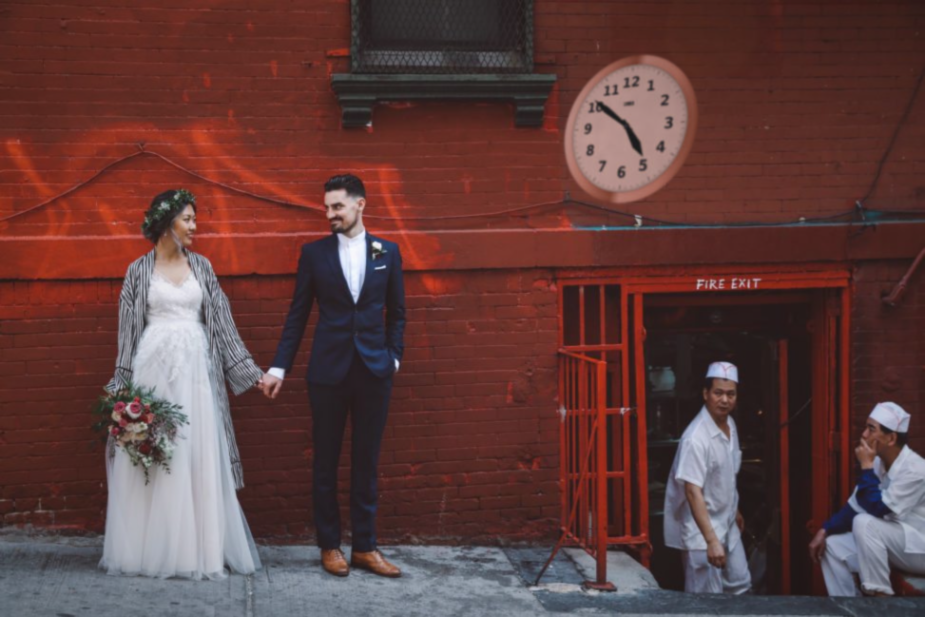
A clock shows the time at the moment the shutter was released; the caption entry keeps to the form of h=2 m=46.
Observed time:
h=4 m=51
